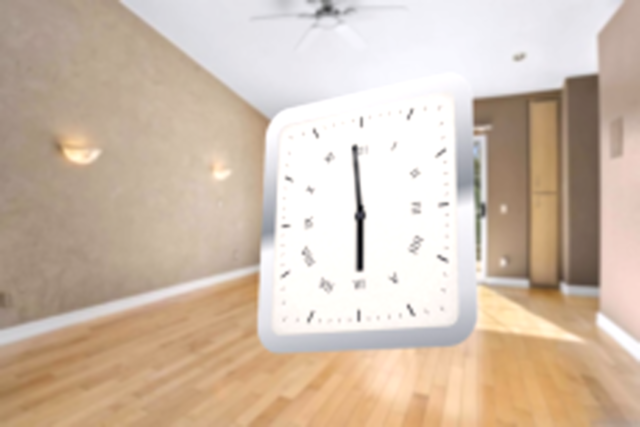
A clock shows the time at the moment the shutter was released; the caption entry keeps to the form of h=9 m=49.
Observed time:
h=5 m=59
